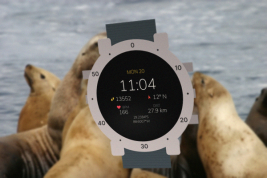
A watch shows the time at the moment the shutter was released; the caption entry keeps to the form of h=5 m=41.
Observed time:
h=11 m=4
